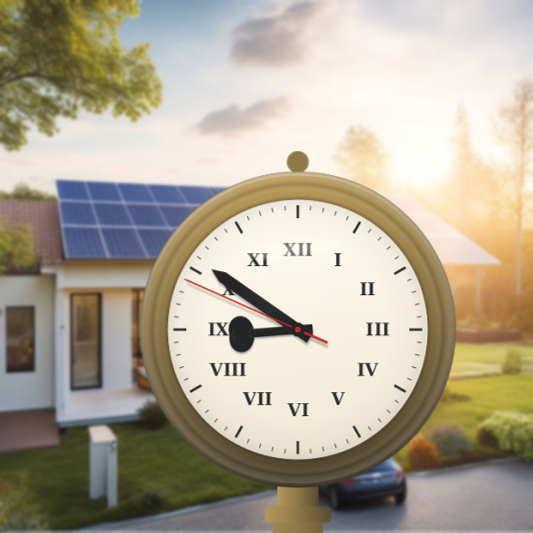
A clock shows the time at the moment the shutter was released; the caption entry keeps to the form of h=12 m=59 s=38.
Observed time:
h=8 m=50 s=49
